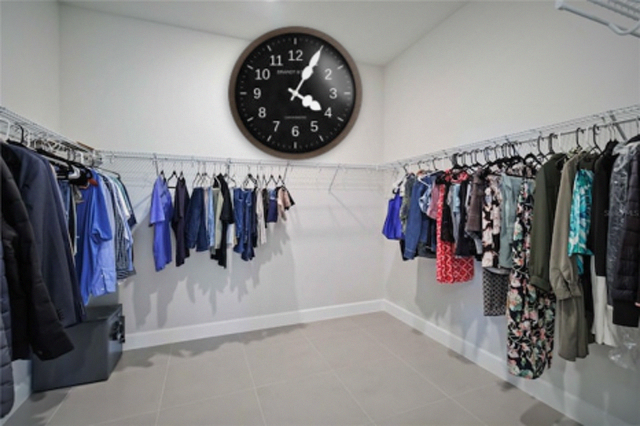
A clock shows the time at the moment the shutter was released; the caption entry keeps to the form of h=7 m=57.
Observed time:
h=4 m=5
